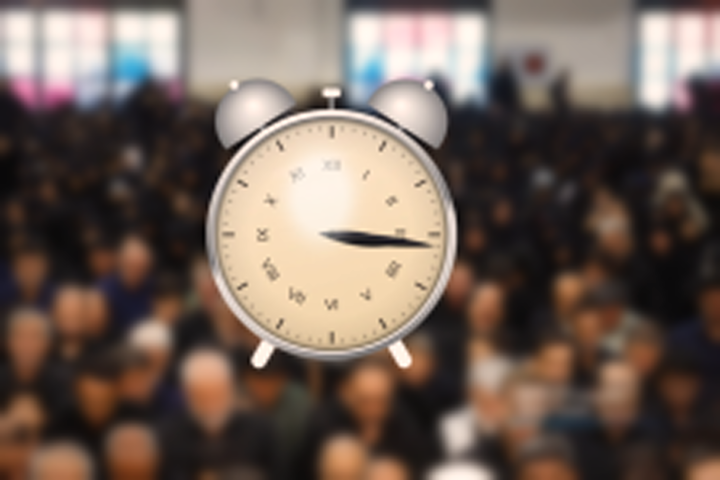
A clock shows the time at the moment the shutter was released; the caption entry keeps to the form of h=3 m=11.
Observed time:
h=3 m=16
